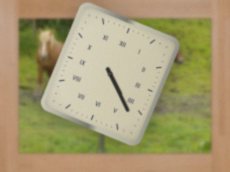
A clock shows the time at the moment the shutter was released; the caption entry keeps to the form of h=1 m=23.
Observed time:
h=4 m=22
